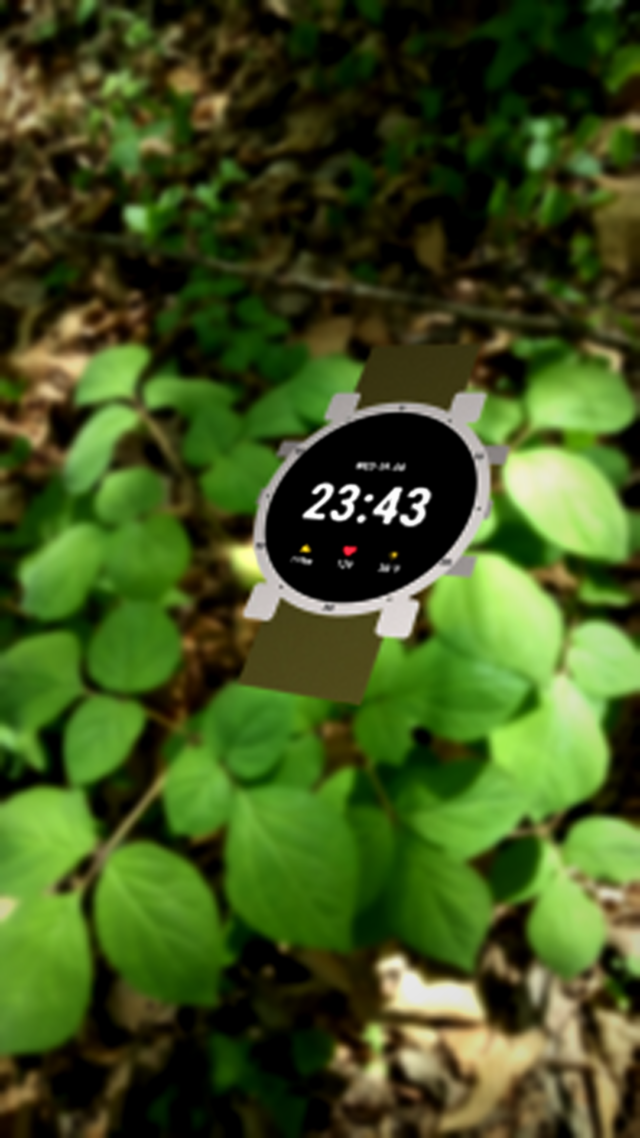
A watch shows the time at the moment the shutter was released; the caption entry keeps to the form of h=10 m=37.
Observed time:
h=23 m=43
